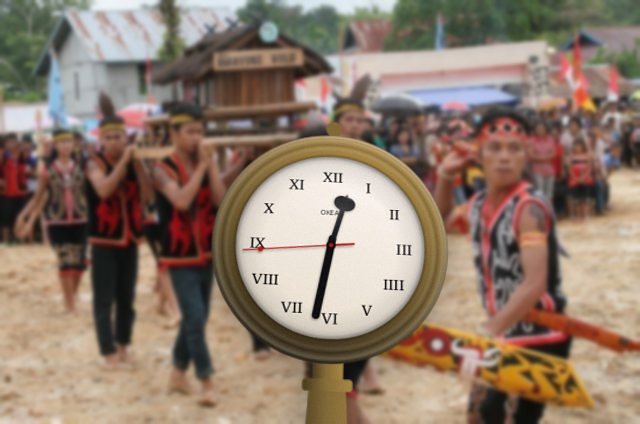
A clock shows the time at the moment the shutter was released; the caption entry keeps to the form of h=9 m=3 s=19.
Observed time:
h=12 m=31 s=44
